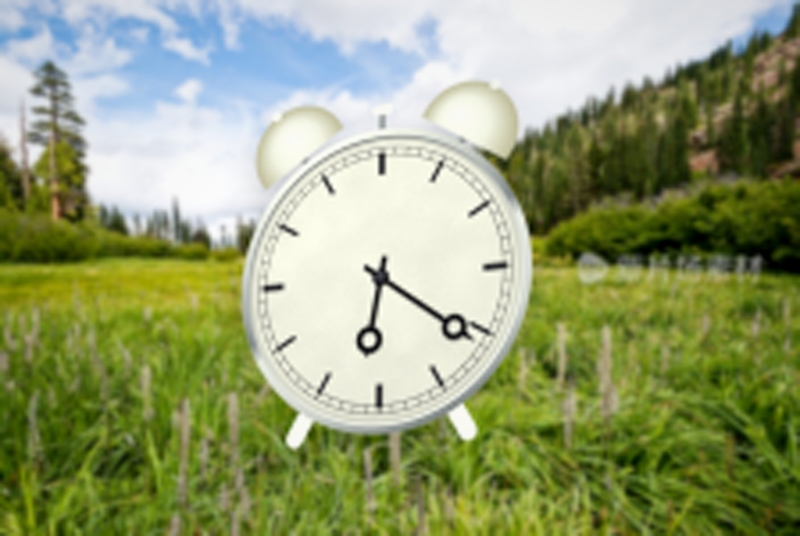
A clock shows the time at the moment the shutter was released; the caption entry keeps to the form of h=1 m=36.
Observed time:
h=6 m=21
